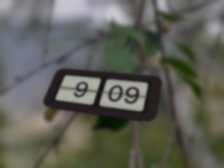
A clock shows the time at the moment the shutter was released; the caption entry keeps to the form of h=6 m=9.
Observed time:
h=9 m=9
